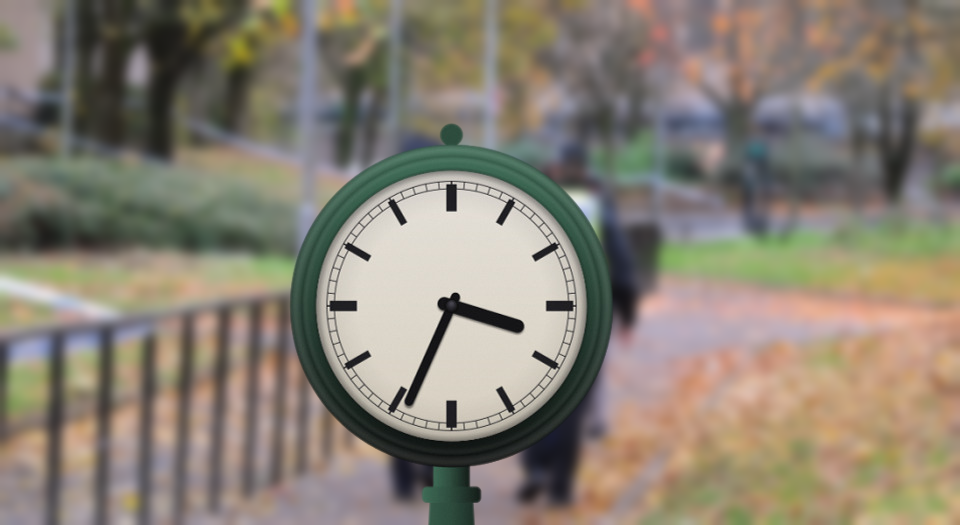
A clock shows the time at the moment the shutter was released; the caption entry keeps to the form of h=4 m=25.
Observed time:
h=3 m=34
